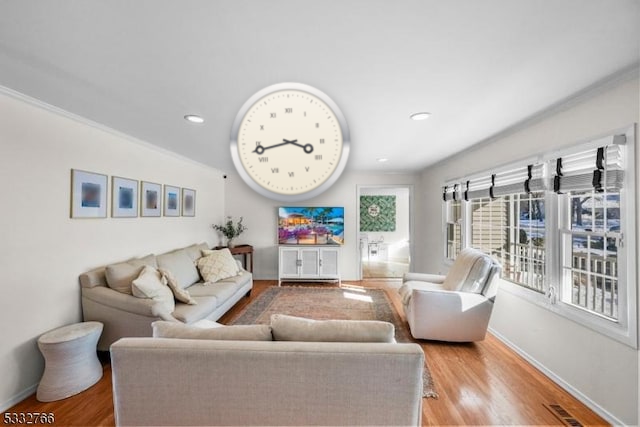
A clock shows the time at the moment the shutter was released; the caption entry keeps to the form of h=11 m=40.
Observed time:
h=3 m=43
